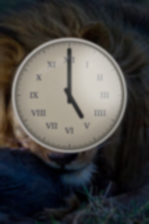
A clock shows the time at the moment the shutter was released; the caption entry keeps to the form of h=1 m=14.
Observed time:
h=5 m=0
